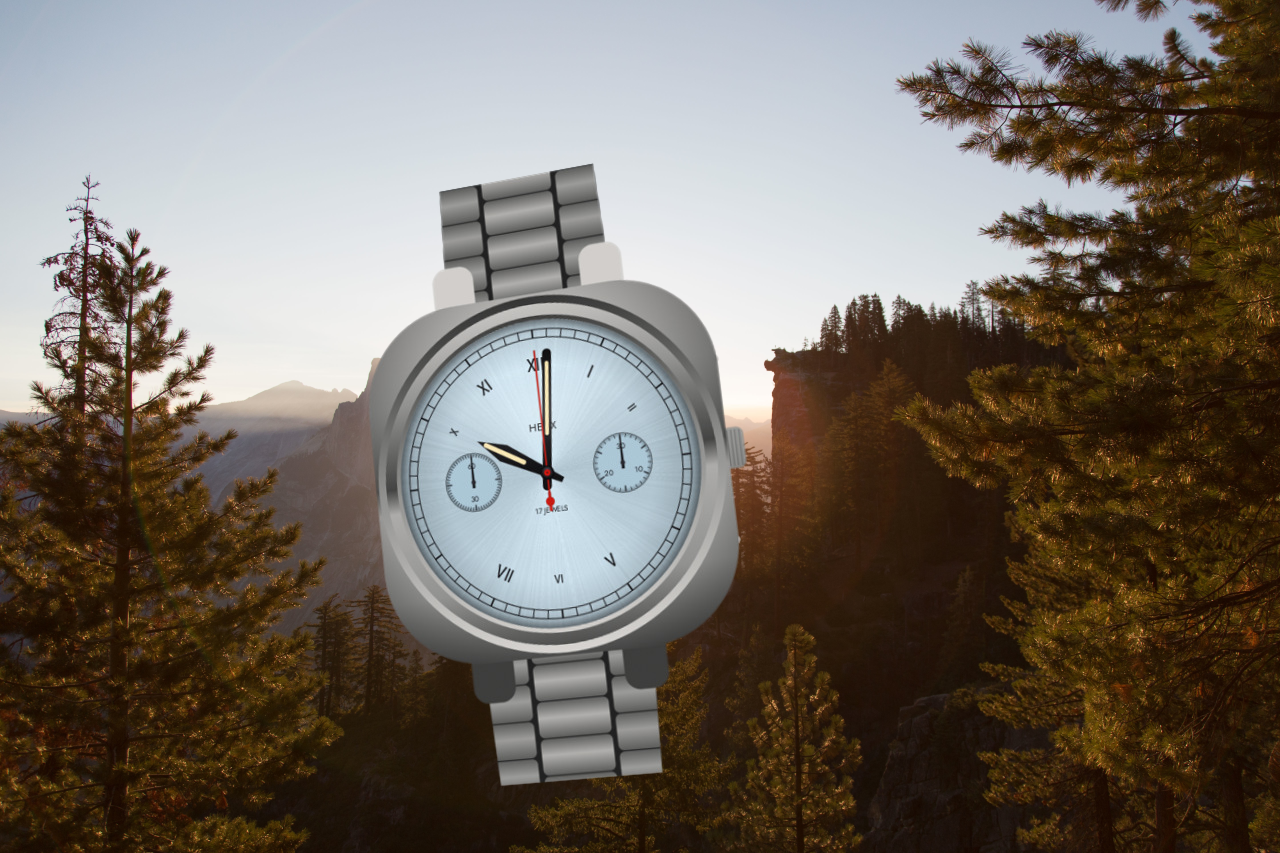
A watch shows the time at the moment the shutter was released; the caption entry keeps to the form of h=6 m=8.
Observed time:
h=10 m=1
